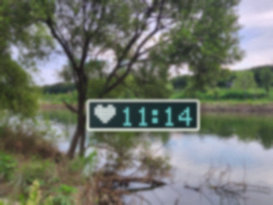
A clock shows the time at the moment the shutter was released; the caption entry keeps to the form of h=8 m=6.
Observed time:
h=11 m=14
